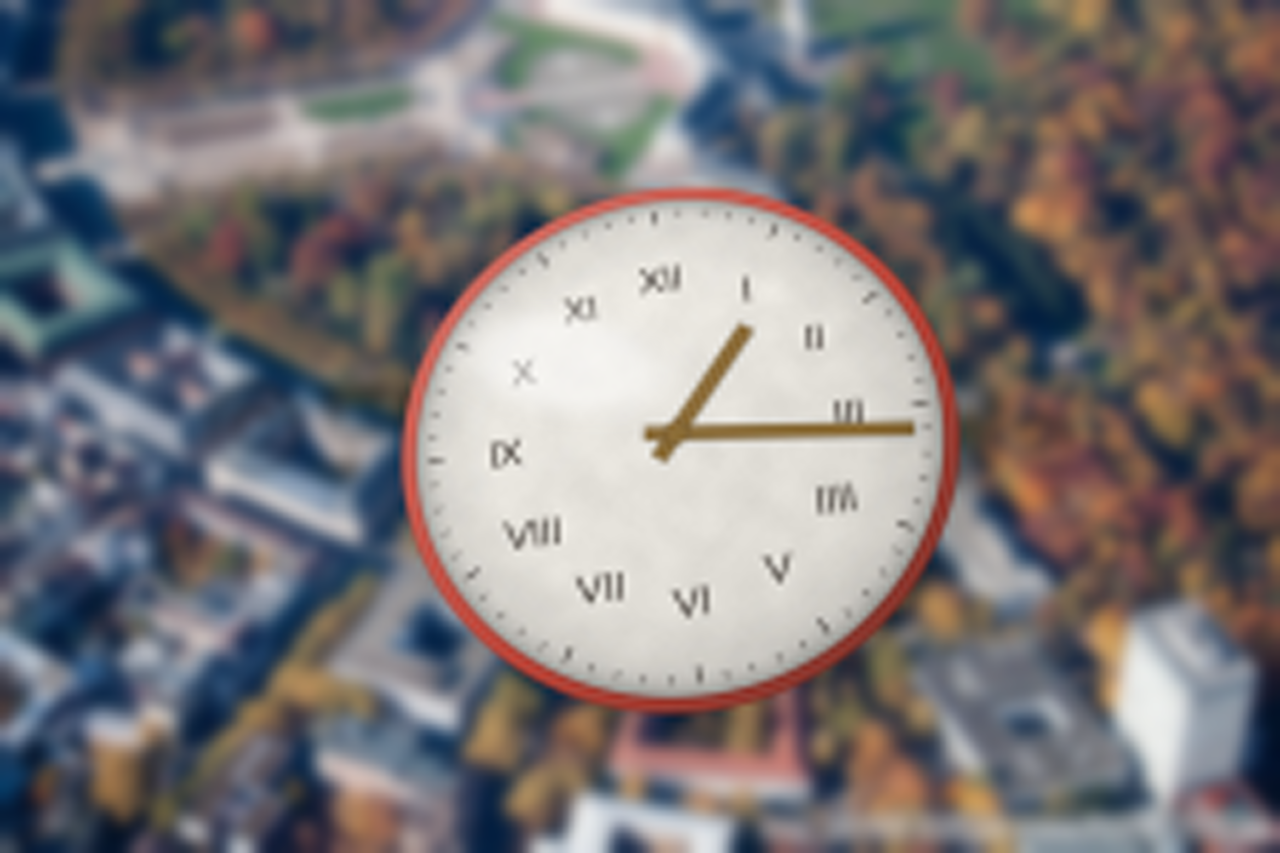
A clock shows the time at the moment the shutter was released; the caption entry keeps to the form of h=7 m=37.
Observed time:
h=1 m=16
